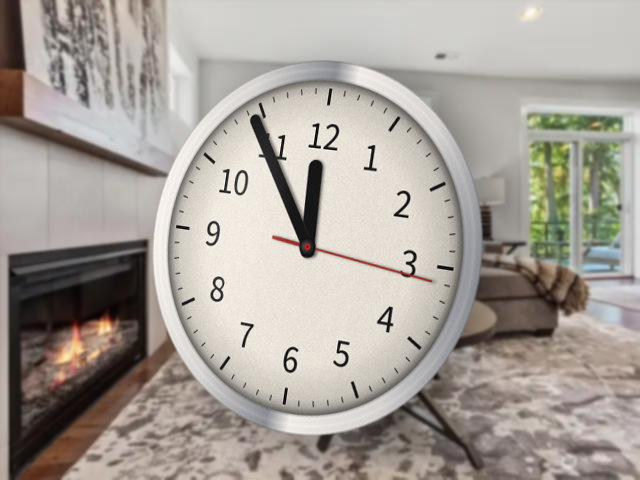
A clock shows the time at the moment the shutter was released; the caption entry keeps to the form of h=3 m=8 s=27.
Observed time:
h=11 m=54 s=16
